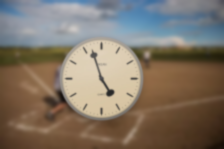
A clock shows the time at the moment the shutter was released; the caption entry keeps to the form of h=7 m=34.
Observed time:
h=4 m=57
